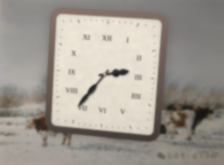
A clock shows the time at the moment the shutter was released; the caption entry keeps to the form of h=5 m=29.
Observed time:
h=2 m=36
